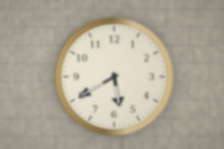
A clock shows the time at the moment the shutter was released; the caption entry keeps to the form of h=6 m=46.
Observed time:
h=5 m=40
